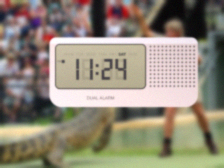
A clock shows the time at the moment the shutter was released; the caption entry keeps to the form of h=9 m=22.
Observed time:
h=11 m=24
